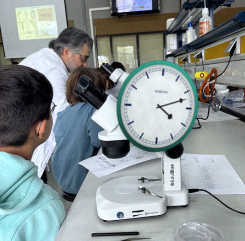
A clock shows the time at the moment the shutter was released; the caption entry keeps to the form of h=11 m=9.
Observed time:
h=4 m=12
